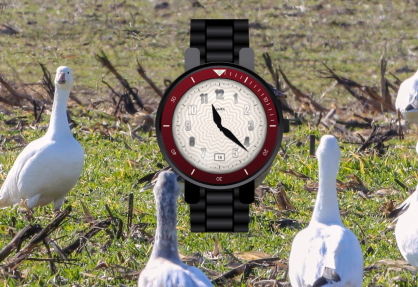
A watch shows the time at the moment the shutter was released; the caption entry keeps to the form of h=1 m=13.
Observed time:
h=11 m=22
